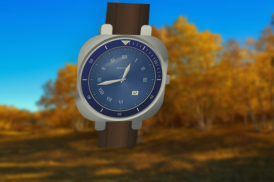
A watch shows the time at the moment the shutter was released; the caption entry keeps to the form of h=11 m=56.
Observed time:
h=12 m=43
